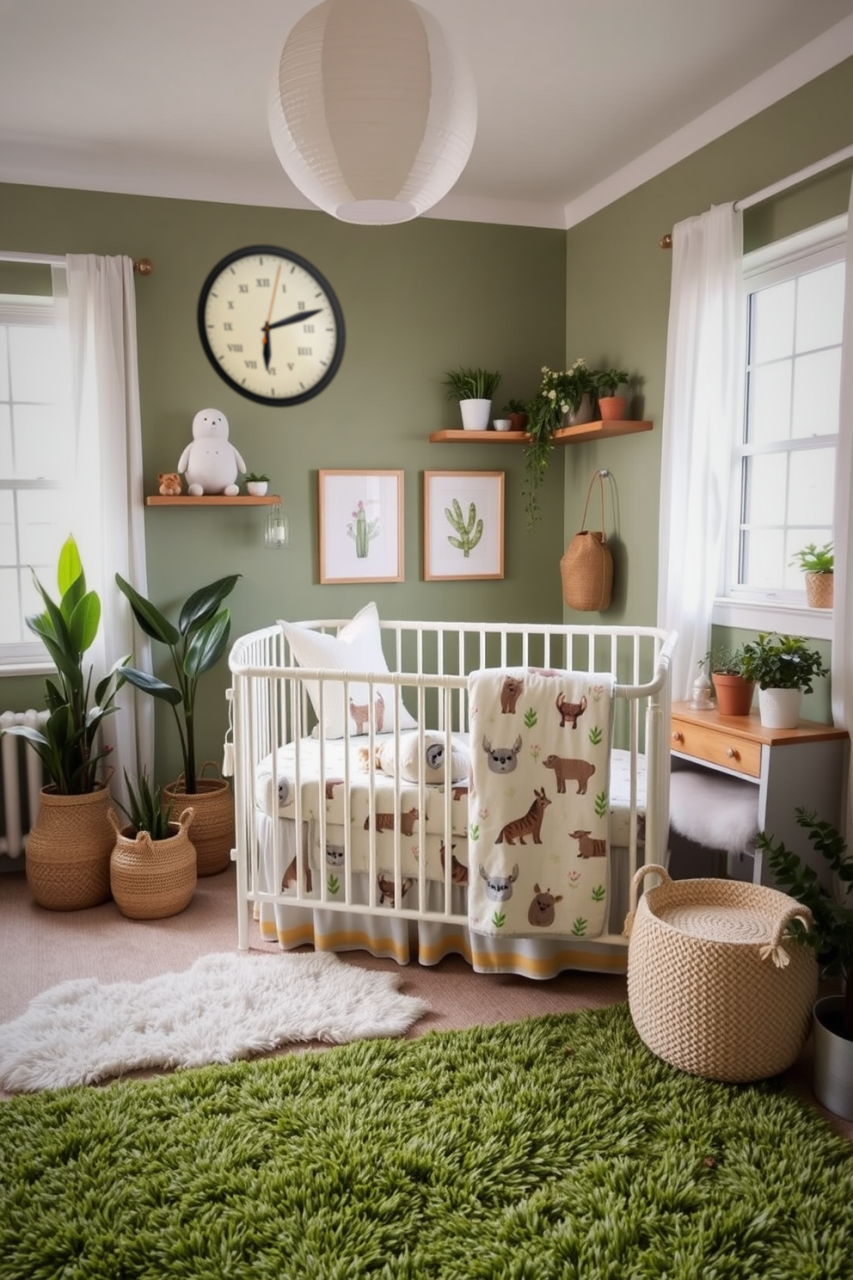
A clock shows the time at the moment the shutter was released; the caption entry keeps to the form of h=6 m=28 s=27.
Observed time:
h=6 m=12 s=3
